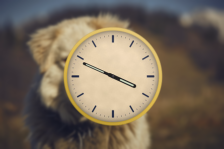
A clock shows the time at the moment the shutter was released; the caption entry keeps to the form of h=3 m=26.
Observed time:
h=3 m=49
